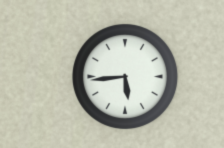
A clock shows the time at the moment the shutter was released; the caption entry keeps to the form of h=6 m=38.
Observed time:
h=5 m=44
